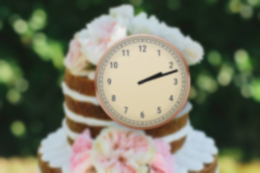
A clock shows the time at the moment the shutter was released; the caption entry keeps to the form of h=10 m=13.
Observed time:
h=2 m=12
